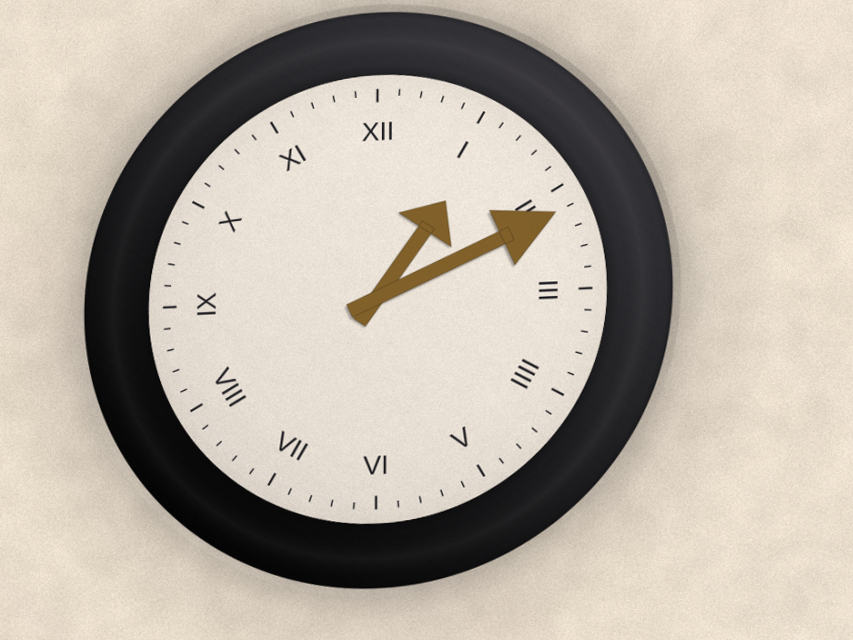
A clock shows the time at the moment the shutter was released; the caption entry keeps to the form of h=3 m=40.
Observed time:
h=1 m=11
